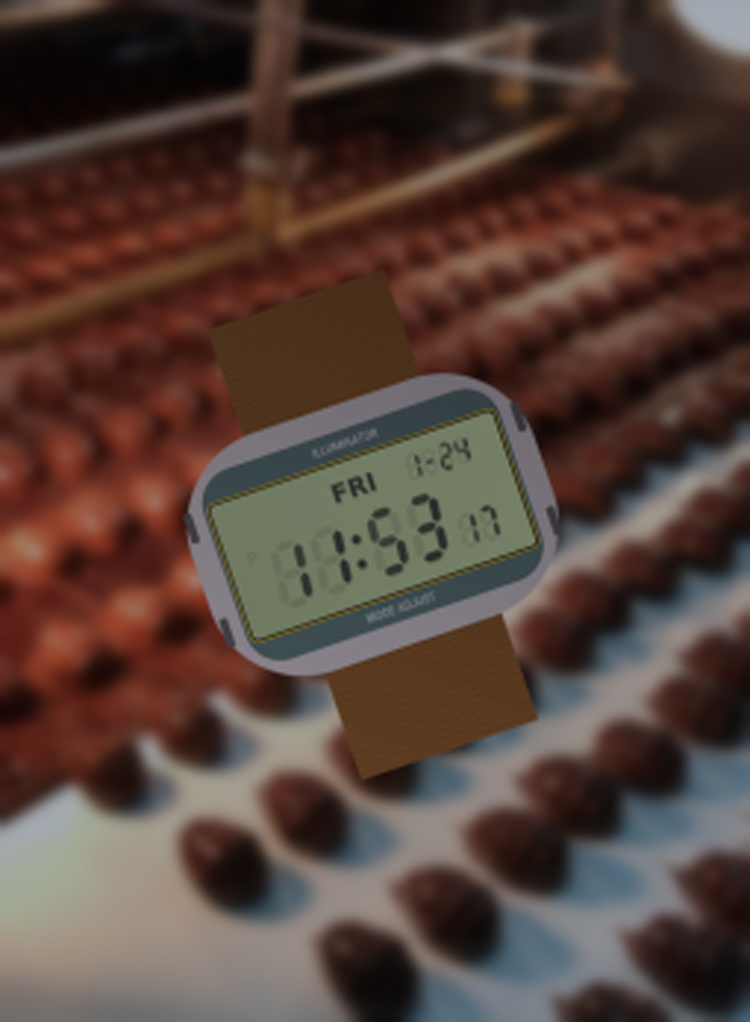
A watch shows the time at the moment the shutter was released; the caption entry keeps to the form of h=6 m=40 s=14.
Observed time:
h=11 m=53 s=17
